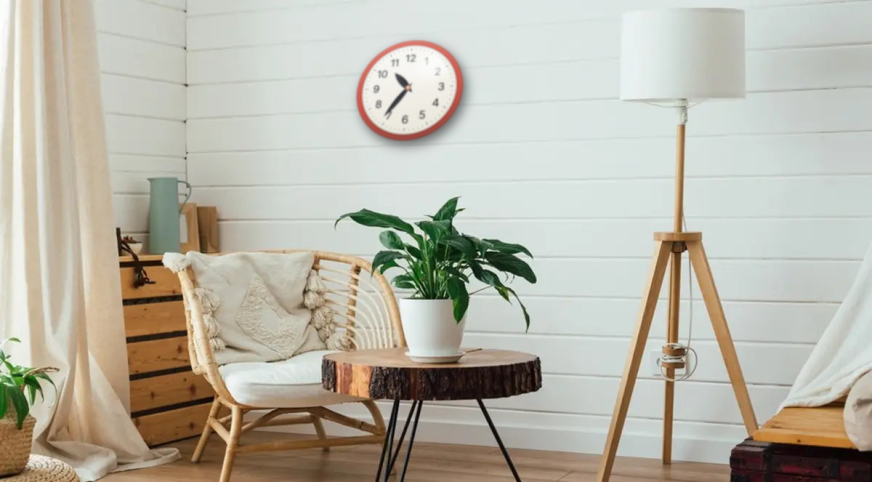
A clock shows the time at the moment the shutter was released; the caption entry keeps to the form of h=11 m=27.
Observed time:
h=10 m=36
